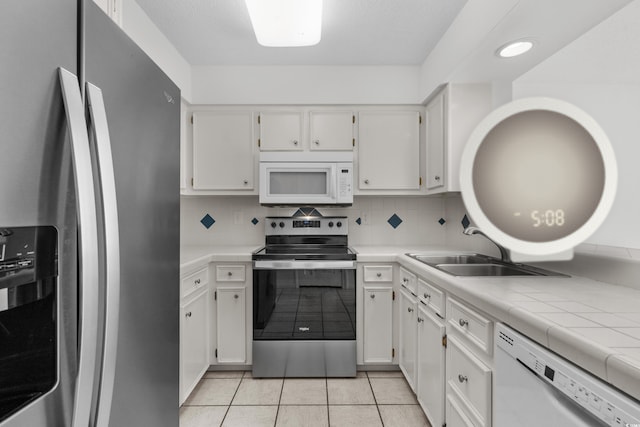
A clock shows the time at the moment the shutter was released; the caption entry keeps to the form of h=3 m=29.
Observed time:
h=5 m=8
